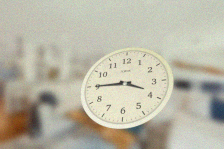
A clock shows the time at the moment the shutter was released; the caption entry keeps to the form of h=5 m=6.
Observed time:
h=3 m=45
